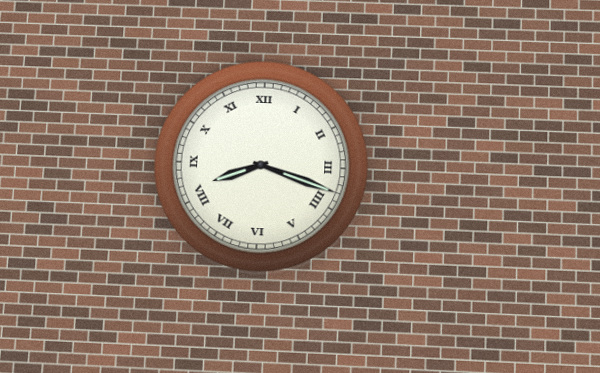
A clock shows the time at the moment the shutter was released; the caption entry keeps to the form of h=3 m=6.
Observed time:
h=8 m=18
